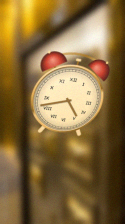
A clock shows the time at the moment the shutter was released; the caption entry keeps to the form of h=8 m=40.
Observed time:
h=4 m=42
